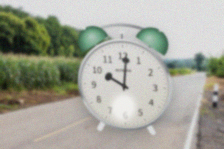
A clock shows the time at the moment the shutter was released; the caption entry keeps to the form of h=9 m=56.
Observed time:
h=10 m=1
